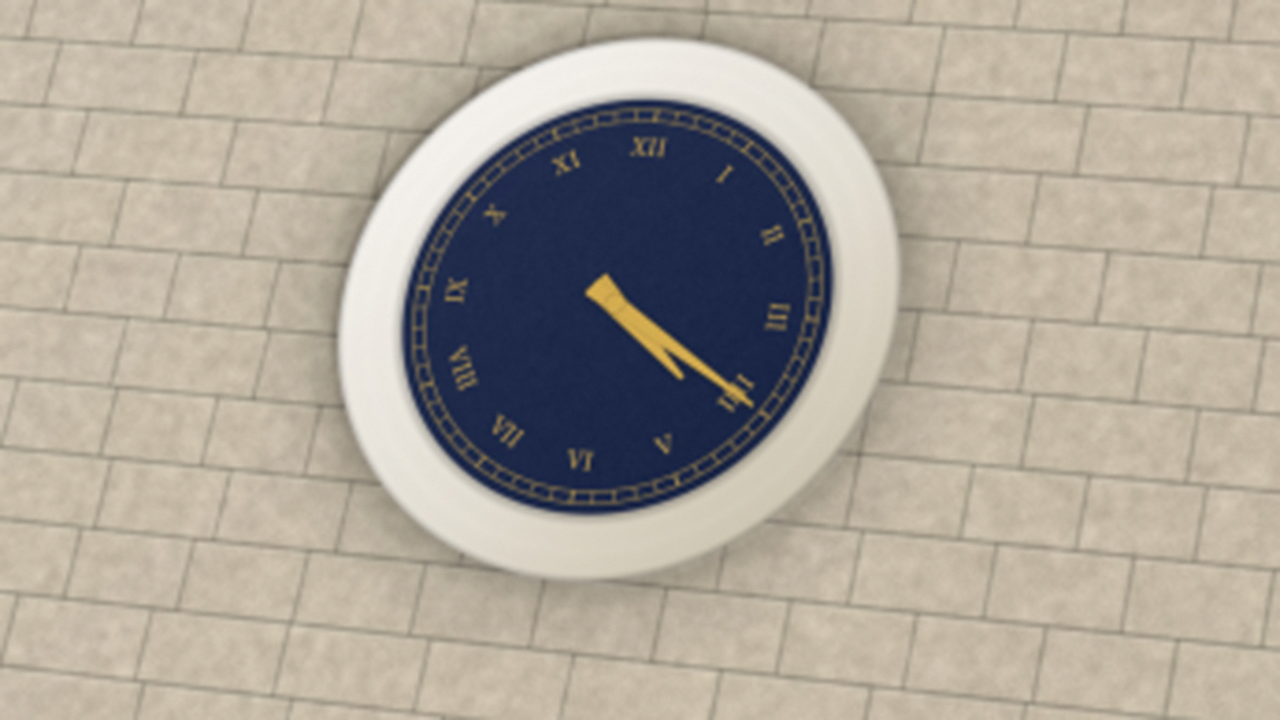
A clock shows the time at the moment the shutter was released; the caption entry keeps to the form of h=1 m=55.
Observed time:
h=4 m=20
